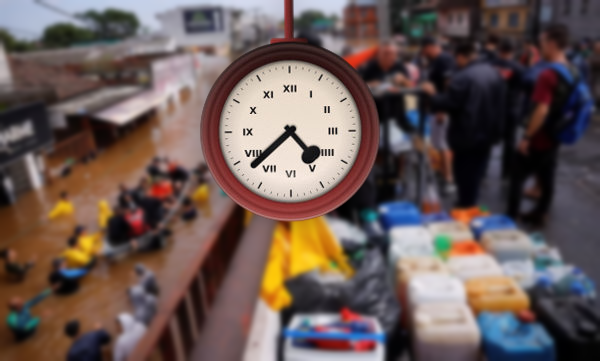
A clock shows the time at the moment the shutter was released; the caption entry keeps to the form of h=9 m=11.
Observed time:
h=4 m=38
